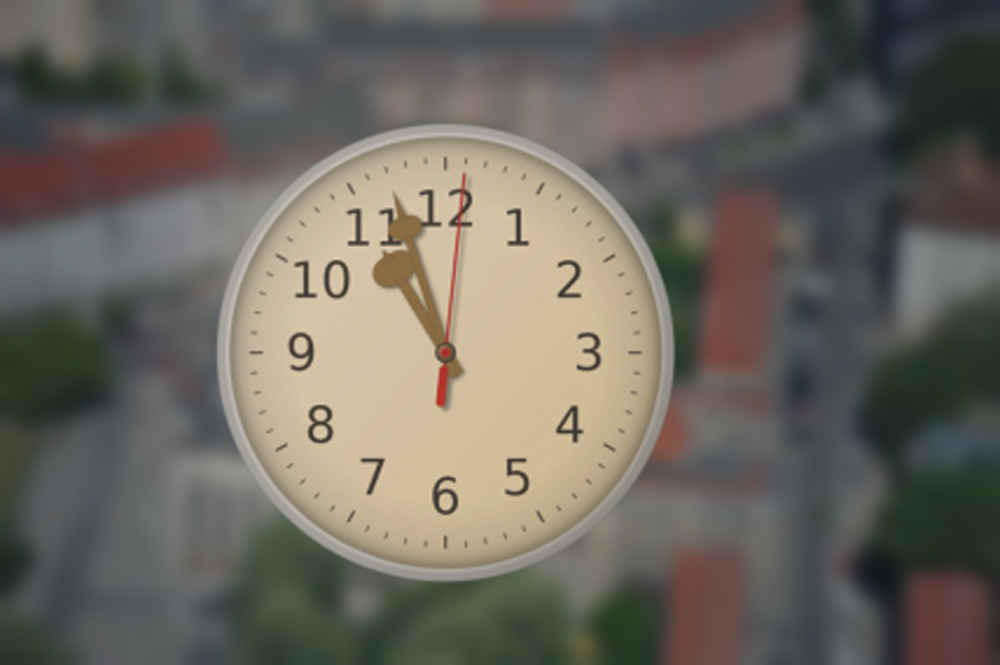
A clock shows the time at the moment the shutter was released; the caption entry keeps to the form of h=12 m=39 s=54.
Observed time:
h=10 m=57 s=1
